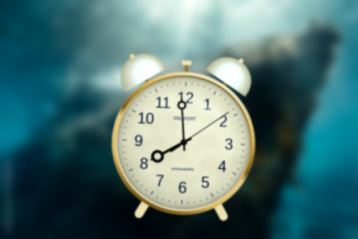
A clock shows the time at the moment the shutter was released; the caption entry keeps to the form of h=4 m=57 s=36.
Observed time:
h=7 m=59 s=9
